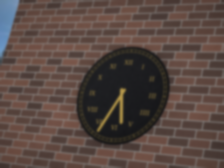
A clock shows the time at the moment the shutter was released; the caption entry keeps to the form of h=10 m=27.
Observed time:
h=5 m=34
